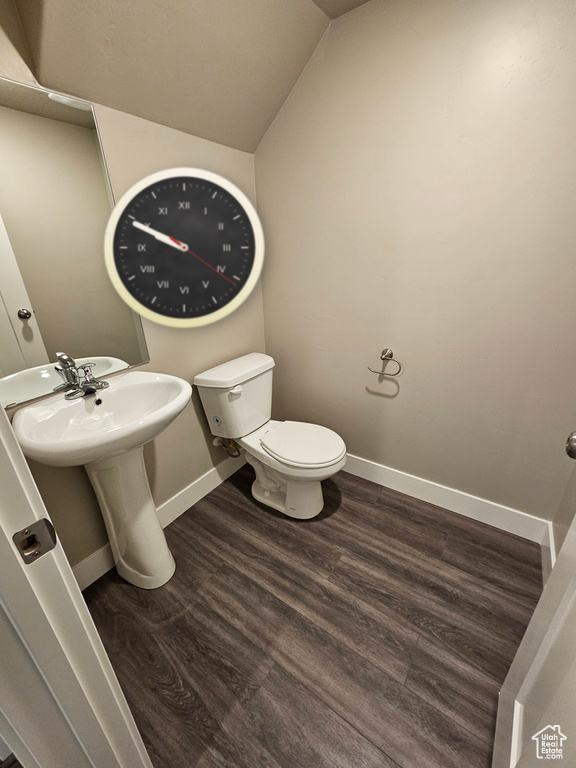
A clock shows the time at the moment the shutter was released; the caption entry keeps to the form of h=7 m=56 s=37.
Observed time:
h=9 m=49 s=21
